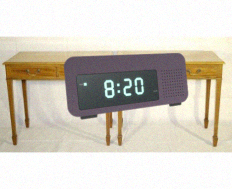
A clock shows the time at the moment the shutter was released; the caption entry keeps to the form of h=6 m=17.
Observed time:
h=8 m=20
